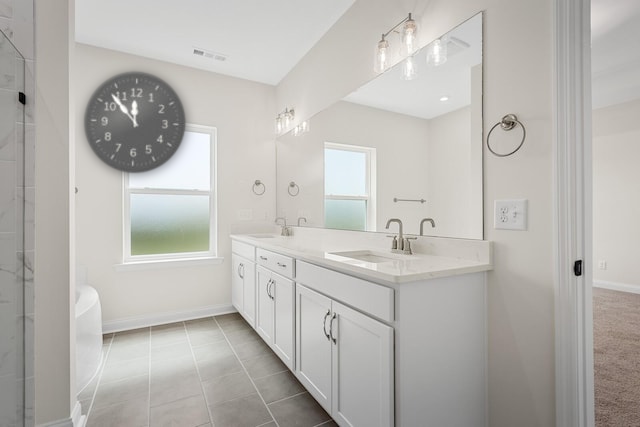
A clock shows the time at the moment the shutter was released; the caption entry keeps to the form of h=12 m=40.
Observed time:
h=11 m=53
